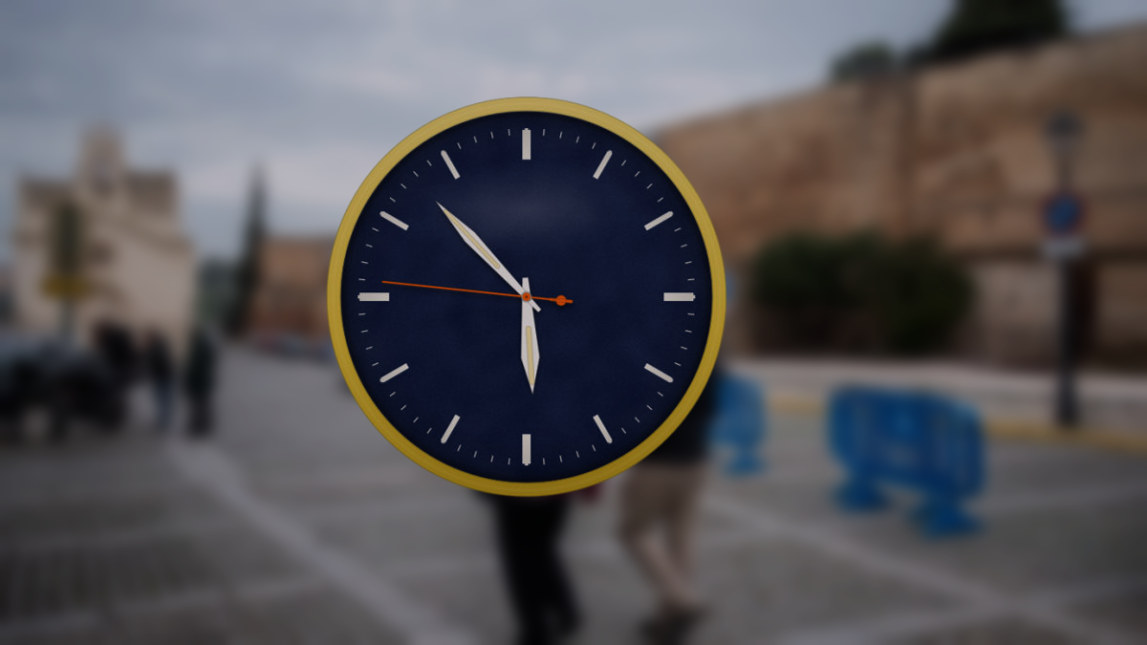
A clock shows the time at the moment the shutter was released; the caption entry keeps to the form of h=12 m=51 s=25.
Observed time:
h=5 m=52 s=46
